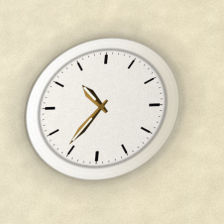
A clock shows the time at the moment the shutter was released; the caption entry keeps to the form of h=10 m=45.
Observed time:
h=10 m=36
